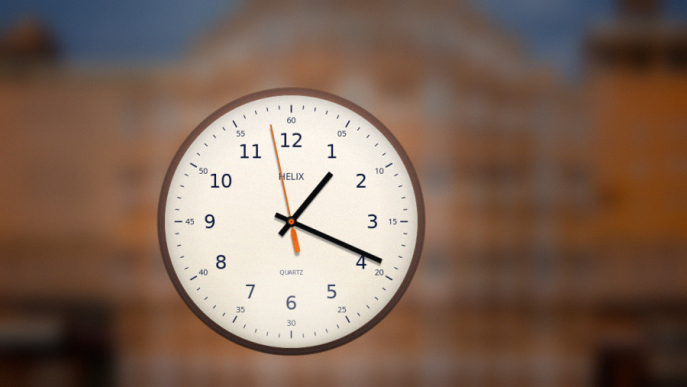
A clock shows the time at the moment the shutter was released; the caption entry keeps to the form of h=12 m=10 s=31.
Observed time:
h=1 m=18 s=58
